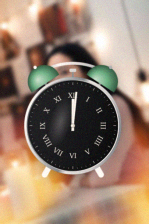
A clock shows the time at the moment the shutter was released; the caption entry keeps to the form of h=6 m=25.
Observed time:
h=12 m=1
